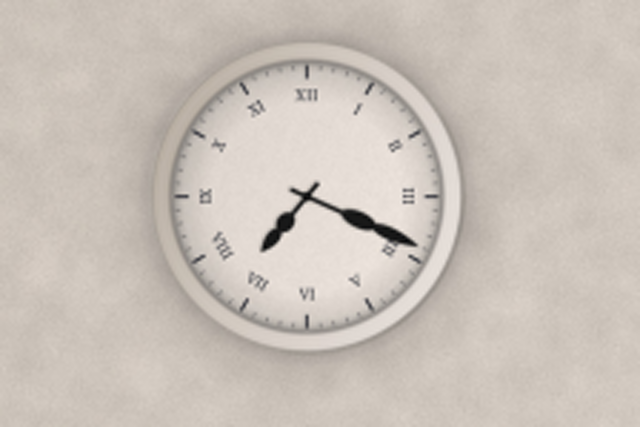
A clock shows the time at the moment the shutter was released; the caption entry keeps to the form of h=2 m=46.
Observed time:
h=7 m=19
